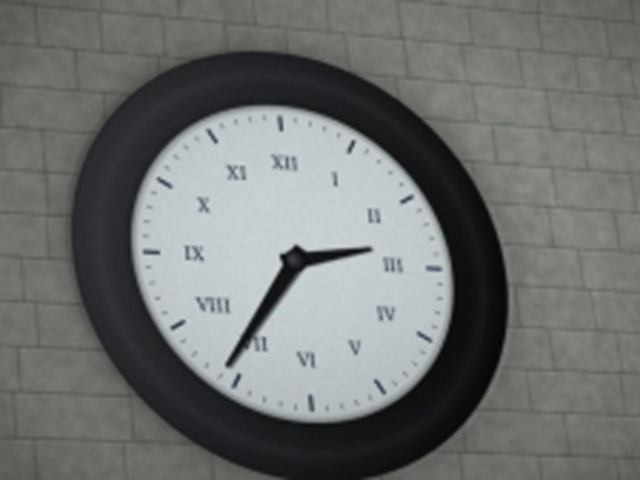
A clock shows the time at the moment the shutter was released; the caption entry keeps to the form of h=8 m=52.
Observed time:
h=2 m=36
